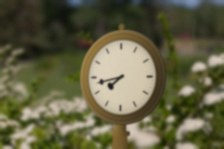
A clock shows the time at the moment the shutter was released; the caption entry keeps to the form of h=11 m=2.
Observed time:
h=7 m=43
